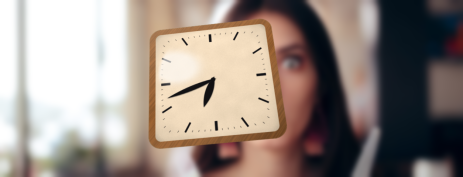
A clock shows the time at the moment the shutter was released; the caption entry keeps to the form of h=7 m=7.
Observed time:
h=6 m=42
